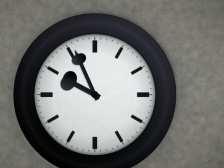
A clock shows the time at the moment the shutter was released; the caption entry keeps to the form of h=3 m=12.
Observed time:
h=9 m=56
